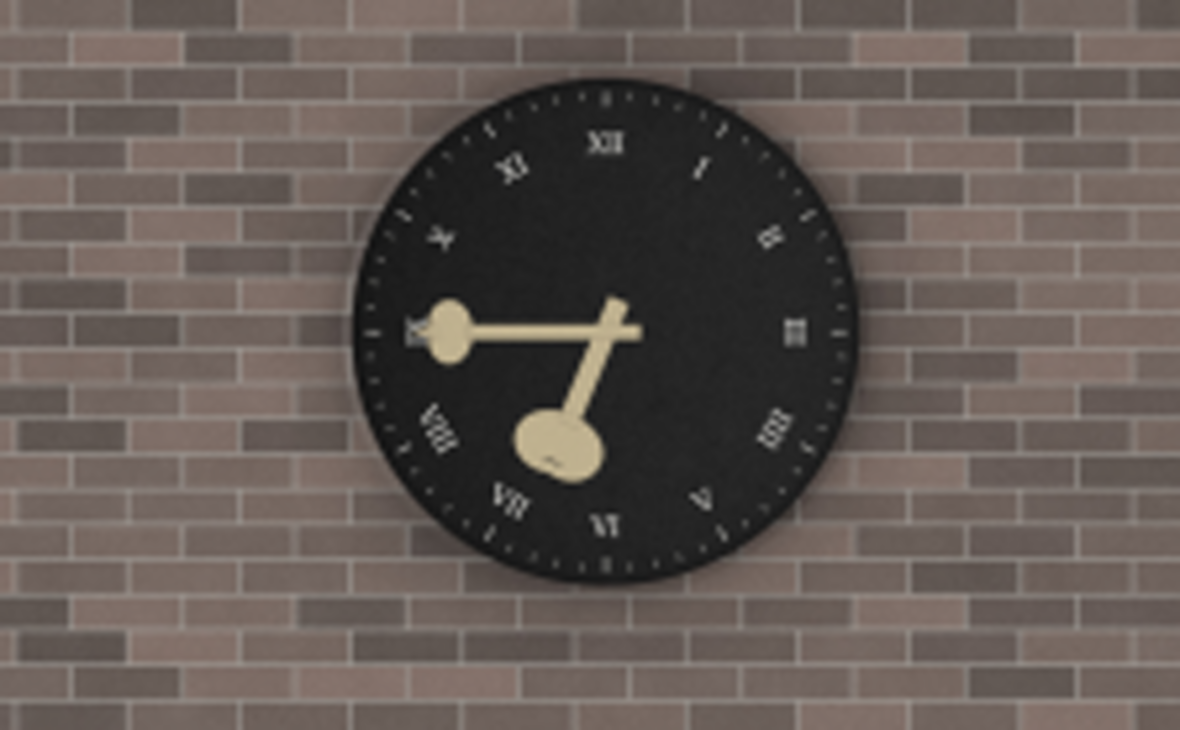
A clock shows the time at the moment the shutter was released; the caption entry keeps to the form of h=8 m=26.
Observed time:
h=6 m=45
